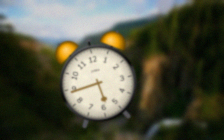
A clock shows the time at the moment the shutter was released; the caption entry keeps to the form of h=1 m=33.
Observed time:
h=5 m=44
